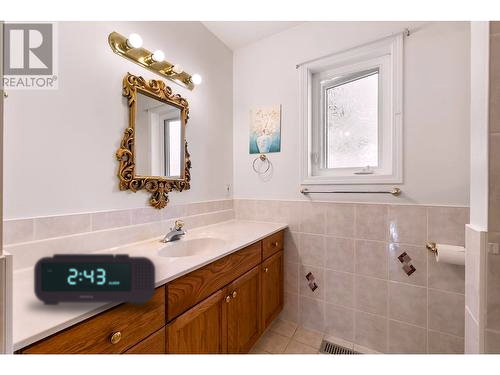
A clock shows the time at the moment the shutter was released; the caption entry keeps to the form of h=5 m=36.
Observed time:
h=2 m=43
